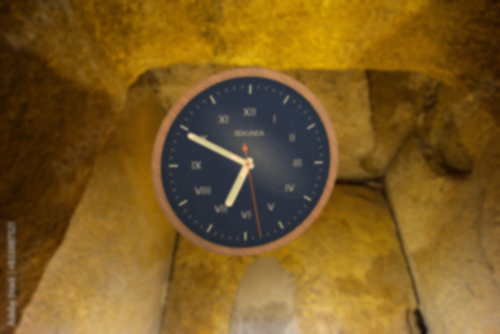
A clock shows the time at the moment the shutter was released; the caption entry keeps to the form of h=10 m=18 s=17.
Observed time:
h=6 m=49 s=28
